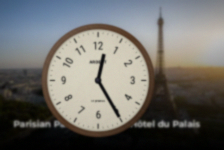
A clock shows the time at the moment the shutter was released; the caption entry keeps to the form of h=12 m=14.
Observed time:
h=12 m=25
